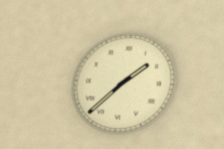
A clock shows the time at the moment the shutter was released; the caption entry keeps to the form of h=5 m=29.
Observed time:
h=1 m=37
